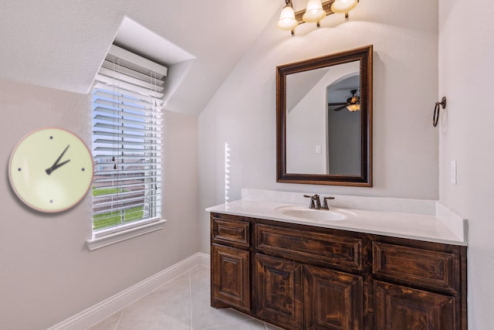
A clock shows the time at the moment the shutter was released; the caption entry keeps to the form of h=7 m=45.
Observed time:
h=2 m=6
